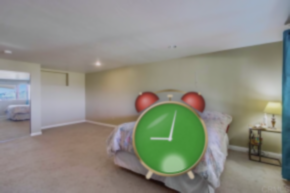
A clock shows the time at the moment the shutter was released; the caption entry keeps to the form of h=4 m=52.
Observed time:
h=9 m=2
